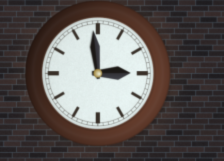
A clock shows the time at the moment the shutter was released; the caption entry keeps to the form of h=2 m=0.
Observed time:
h=2 m=59
